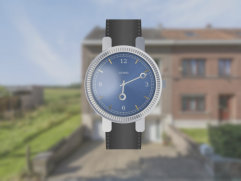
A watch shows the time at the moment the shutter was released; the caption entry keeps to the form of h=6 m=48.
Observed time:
h=6 m=11
